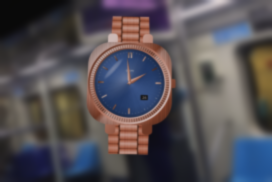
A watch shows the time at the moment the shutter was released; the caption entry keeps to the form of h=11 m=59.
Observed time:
h=1 m=59
